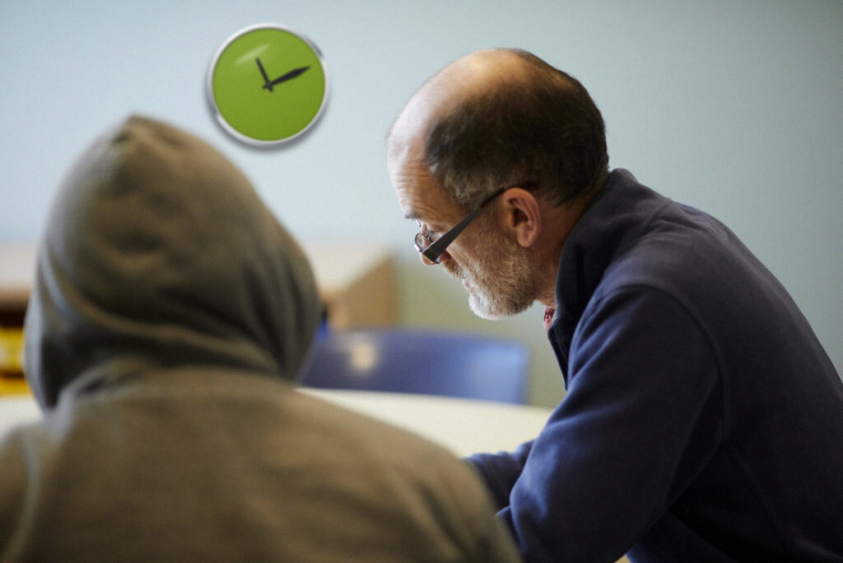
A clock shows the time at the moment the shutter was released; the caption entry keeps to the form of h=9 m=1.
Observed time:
h=11 m=11
